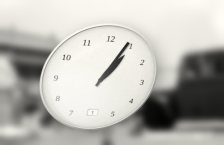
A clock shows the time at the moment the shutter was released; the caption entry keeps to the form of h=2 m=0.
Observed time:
h=1 m=4
